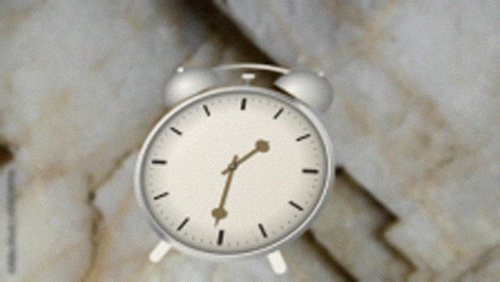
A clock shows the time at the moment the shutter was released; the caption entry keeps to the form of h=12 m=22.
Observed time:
h=1 m=31
